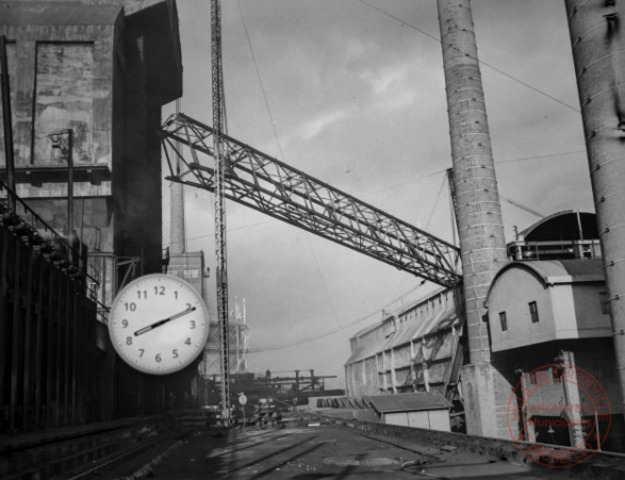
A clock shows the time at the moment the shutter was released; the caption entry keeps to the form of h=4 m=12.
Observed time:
h=8 m=11
